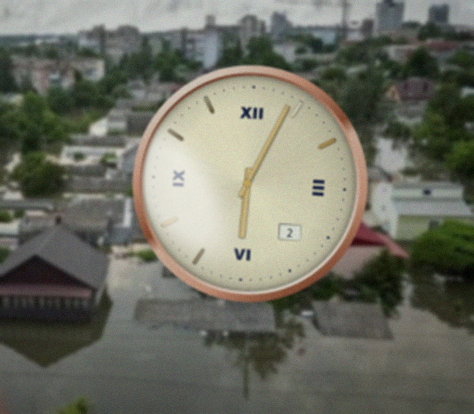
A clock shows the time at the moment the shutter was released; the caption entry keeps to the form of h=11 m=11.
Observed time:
h=6 m=4
